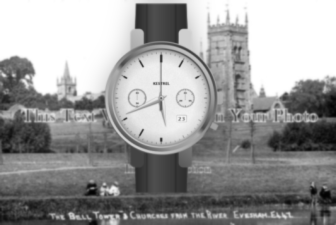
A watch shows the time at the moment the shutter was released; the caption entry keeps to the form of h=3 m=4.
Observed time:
h=5 m=41
